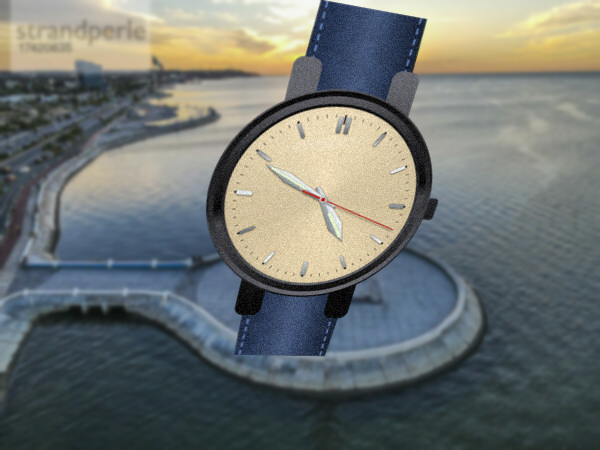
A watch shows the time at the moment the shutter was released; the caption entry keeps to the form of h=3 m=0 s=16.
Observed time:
h=4 m=49 s=18
